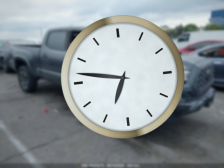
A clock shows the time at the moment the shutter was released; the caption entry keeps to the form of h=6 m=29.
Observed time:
h=6 m=47
